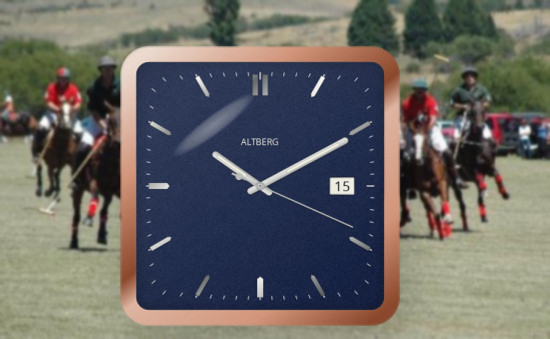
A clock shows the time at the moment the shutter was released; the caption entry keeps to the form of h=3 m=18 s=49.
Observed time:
h=10 m=10 s=19
